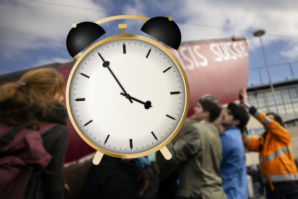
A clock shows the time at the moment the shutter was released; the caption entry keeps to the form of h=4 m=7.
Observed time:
h=3 m=55
